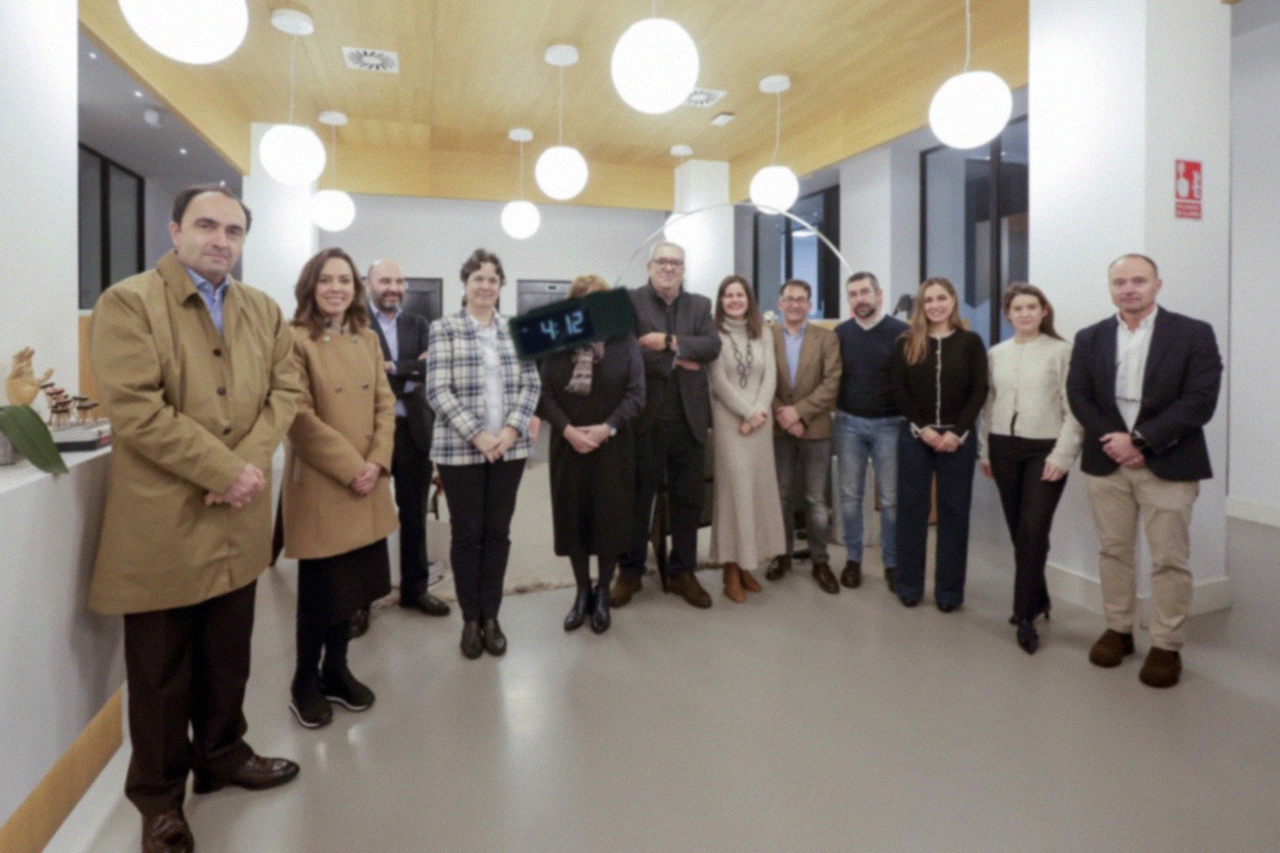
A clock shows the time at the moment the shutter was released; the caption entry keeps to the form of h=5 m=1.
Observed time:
h=4 m=12
